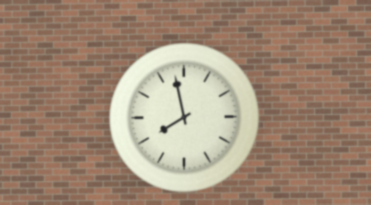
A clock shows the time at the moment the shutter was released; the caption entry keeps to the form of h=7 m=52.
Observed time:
h=7 m=58
